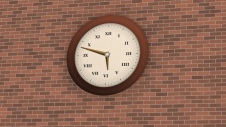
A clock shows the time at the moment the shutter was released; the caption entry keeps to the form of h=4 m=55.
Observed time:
h=5 m=48
